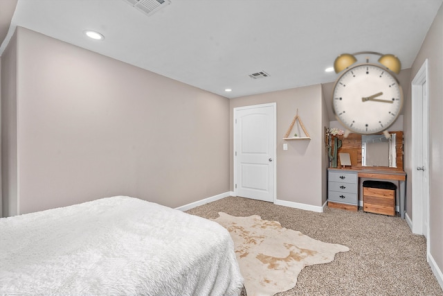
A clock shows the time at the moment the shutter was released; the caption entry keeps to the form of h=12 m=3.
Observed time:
h=2 m=16
